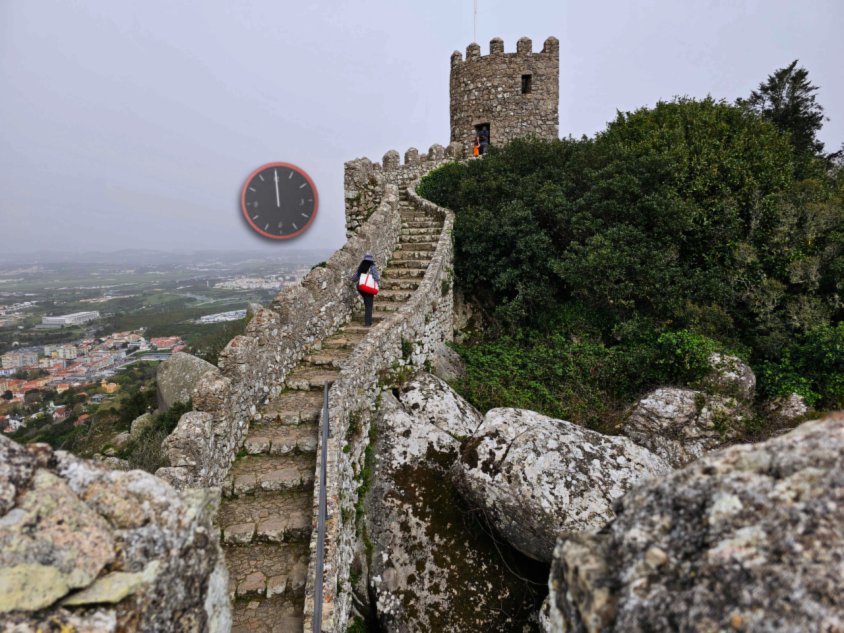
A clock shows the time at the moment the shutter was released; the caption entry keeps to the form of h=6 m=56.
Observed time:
h=12 m=0
